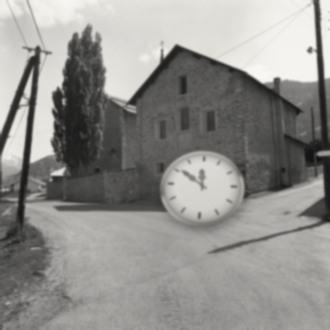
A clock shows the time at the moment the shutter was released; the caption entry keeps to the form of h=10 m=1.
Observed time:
h=11 m=51
